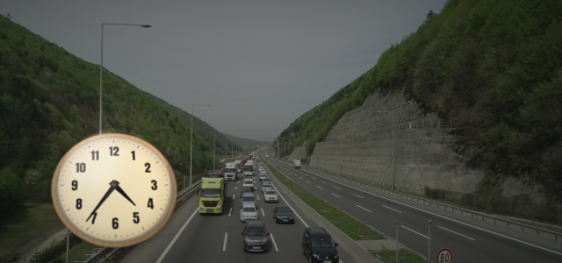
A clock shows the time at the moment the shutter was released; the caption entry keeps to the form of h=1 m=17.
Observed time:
h=4 m=36
